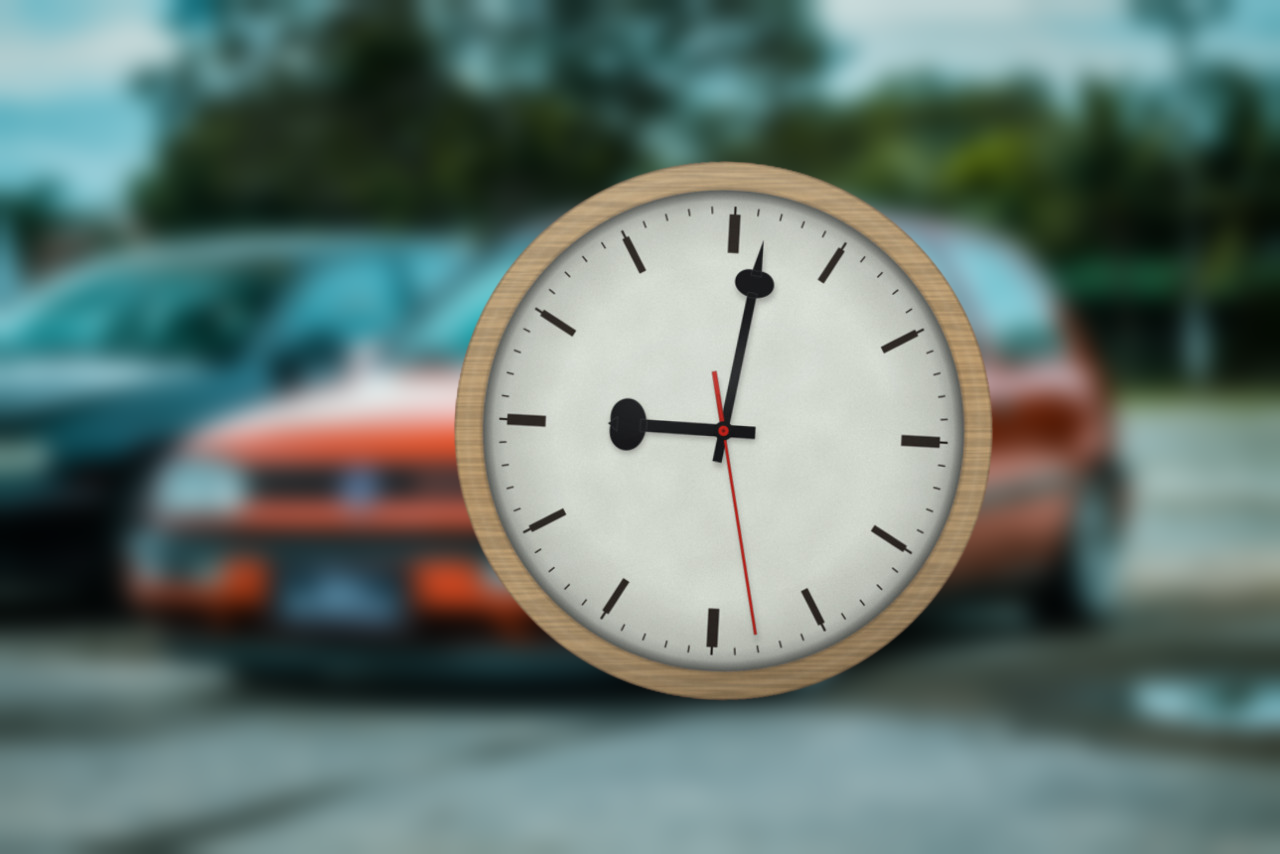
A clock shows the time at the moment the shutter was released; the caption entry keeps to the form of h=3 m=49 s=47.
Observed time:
h=9 m=1 s=28
